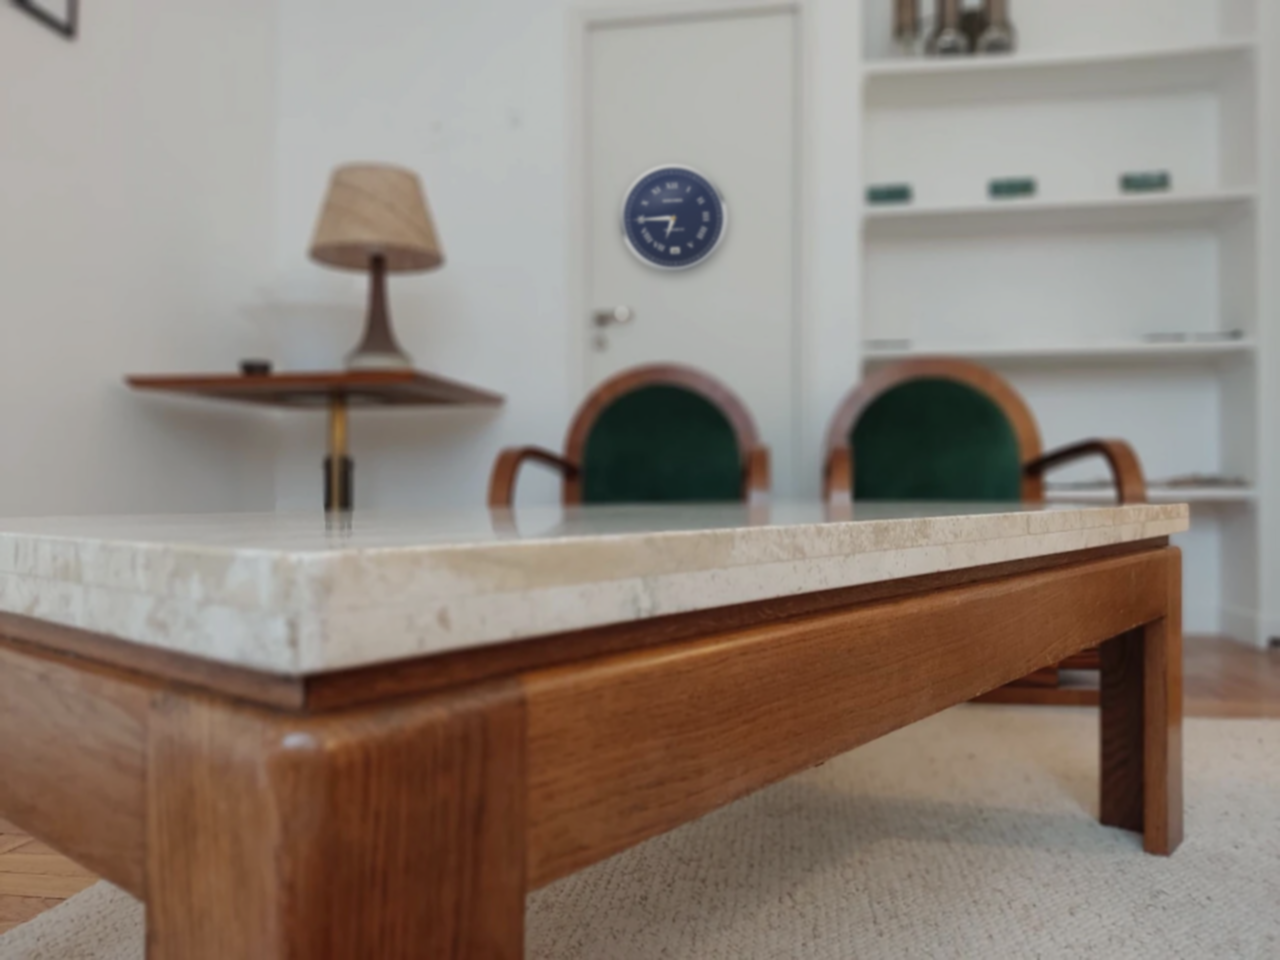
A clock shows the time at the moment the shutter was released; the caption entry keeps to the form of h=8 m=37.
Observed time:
h=6 m=45
